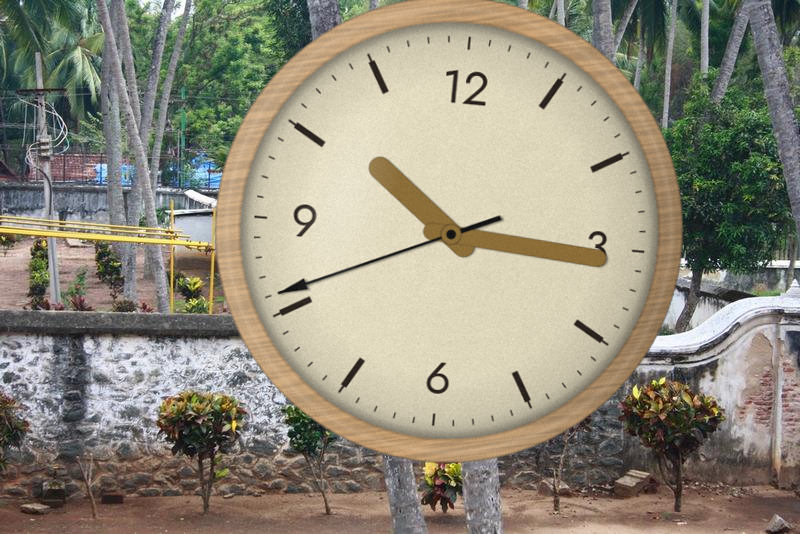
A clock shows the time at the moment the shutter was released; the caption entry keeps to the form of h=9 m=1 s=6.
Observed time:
h=10 m=15 s=41
